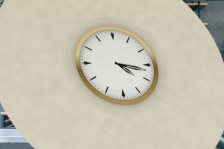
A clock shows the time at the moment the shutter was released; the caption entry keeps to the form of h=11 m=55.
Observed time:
h=4 m=17
